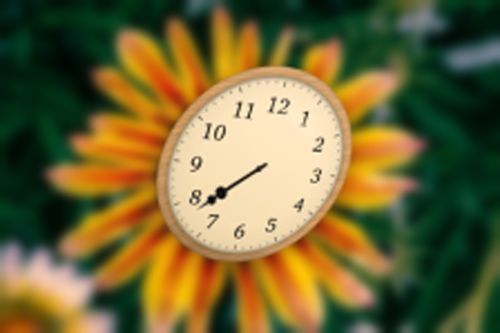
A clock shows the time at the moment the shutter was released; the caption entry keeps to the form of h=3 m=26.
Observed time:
h=7 m=38
